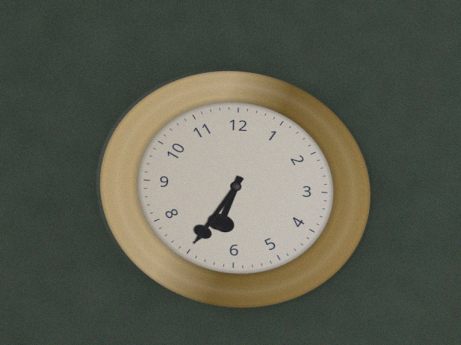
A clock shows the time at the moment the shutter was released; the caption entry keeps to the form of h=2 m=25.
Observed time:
h=6 m=35
